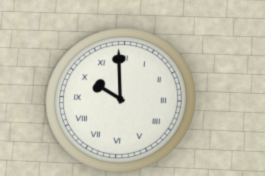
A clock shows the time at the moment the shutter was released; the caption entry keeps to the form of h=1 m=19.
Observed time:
h=9 m=59
